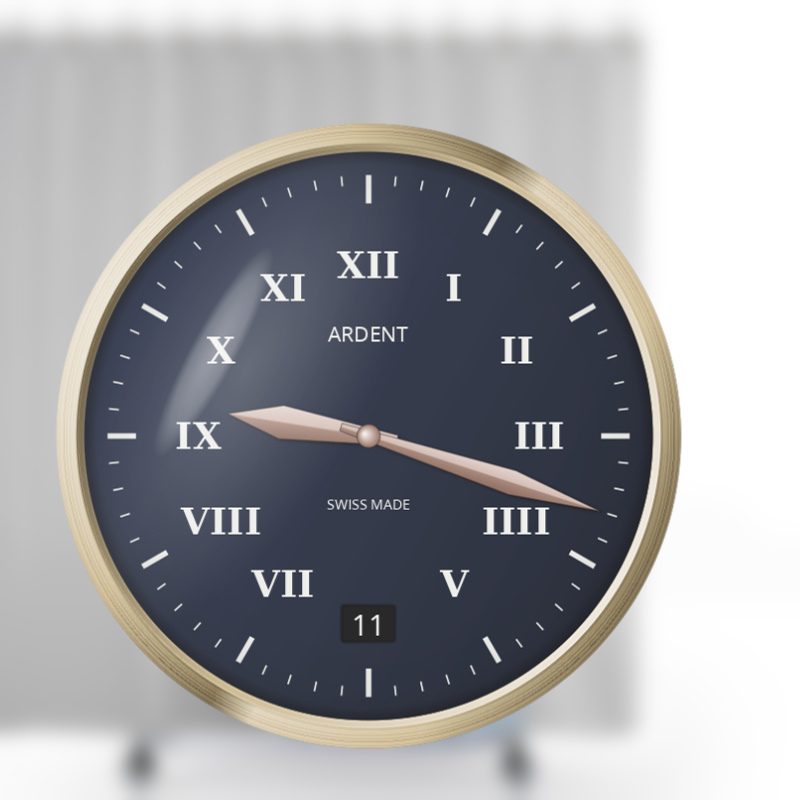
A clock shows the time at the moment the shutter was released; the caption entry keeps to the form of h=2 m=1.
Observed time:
h=9 m=18
